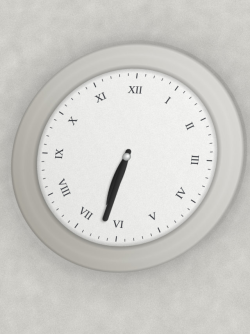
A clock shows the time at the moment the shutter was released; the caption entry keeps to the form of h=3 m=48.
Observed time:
h=6 m=32
